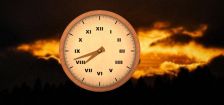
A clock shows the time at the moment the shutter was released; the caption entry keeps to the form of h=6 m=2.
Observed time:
h=7 m=42
